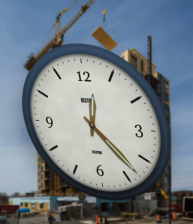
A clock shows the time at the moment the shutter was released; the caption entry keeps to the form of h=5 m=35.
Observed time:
h=12 m=23
